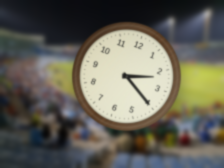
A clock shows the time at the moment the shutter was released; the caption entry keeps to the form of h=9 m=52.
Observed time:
h=2 m=20
